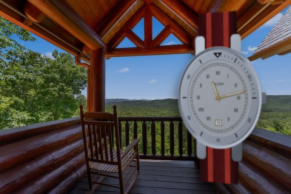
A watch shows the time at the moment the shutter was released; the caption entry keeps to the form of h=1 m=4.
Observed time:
h=11 m=13
